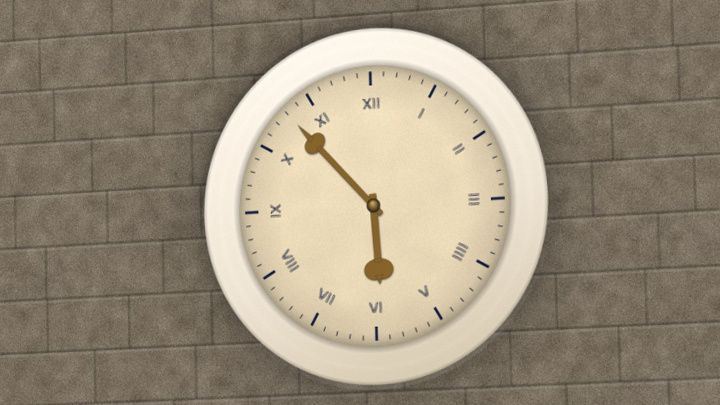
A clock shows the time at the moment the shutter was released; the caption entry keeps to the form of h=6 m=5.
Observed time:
h=5 m=53
